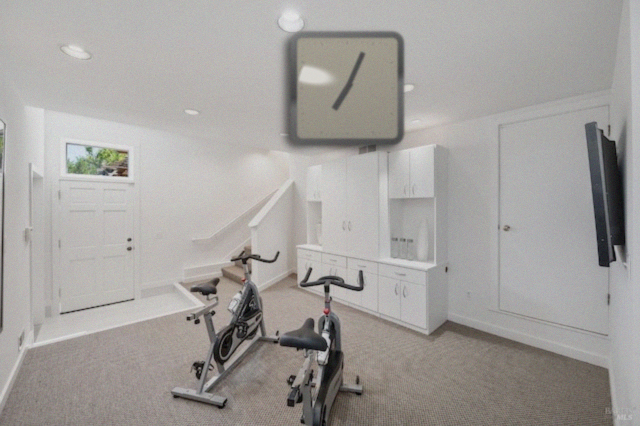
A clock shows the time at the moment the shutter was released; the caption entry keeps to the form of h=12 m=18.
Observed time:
h=7 m=4
